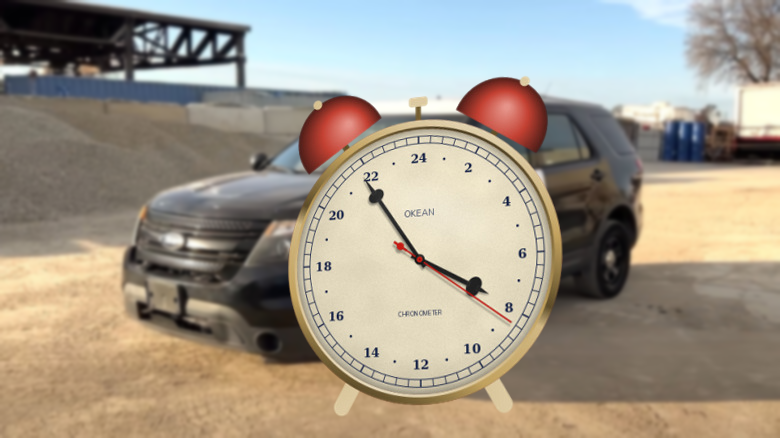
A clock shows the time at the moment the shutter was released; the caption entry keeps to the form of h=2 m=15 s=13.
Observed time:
h=7 m=54 s=21
